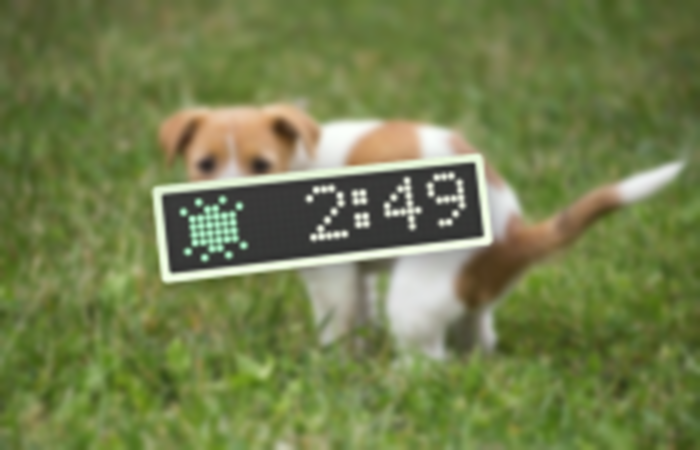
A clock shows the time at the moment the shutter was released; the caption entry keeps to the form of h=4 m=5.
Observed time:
h=2 m=49
